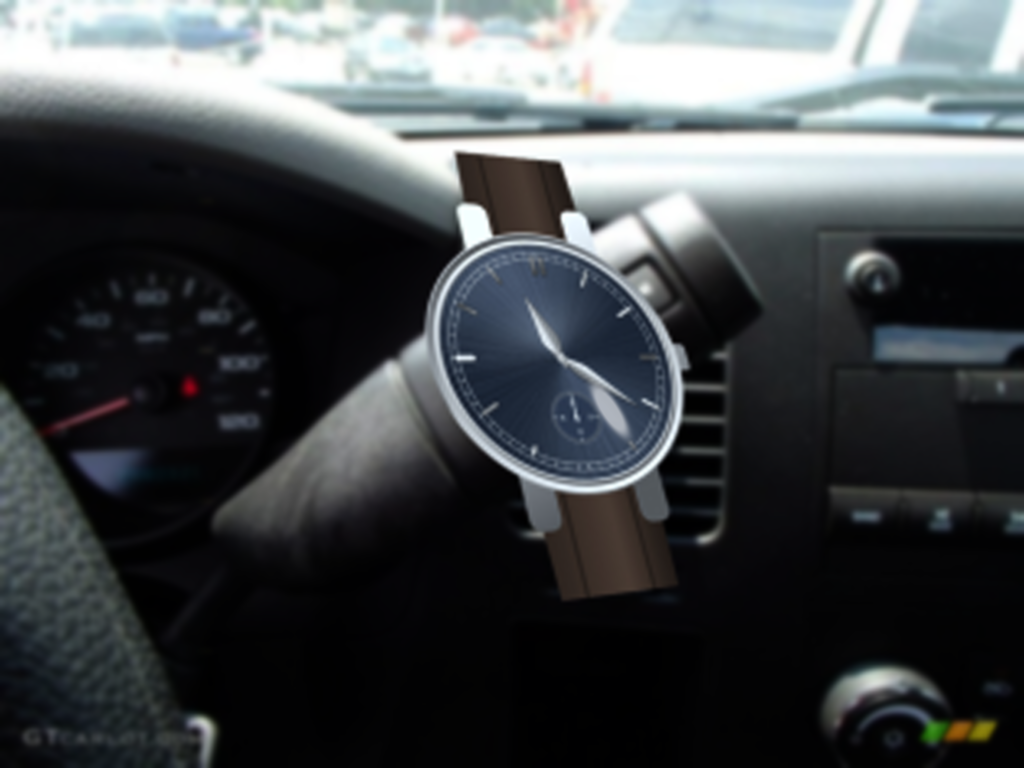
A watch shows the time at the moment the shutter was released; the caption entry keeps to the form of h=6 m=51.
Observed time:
h=11 m=21
